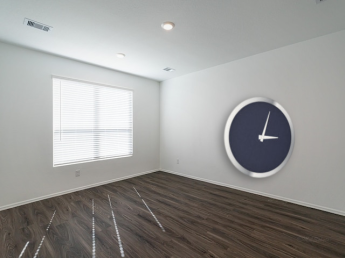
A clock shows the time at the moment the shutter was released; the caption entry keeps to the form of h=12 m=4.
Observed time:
h=3 m=3
